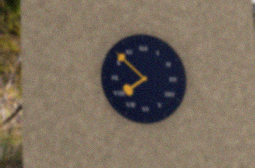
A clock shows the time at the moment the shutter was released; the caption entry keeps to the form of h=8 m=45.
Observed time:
h=7 m=52
